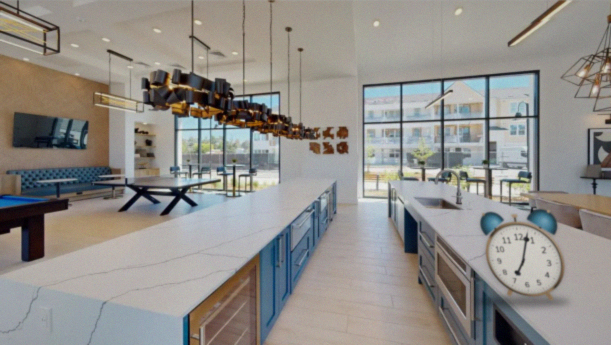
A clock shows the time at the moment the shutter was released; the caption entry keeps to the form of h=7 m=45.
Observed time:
h=7 m=3
